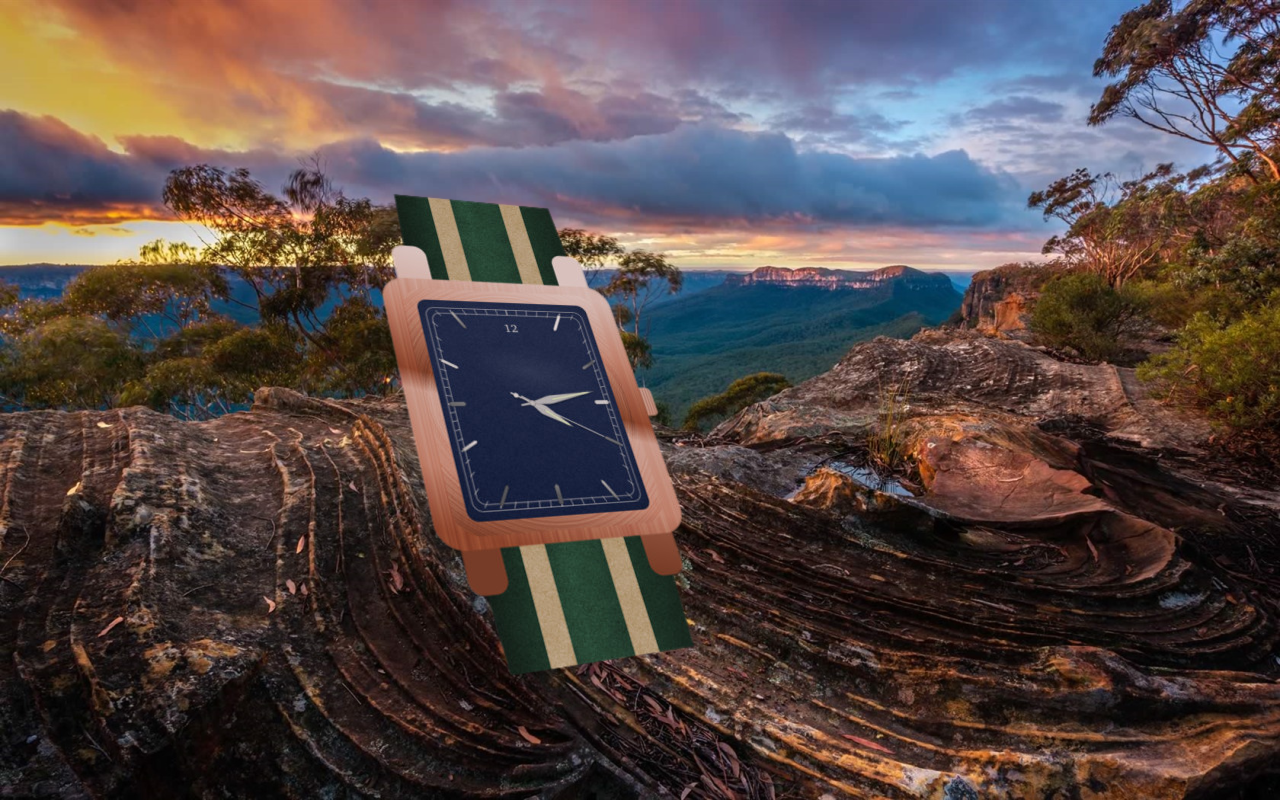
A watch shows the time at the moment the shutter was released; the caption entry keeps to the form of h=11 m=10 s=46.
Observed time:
h=4 m=13 s=20
